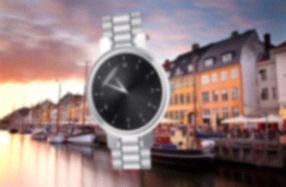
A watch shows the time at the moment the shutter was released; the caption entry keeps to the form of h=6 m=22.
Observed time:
h=10 m=49
